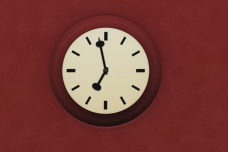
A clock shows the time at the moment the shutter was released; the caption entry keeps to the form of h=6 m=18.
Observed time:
h=6 m=58
